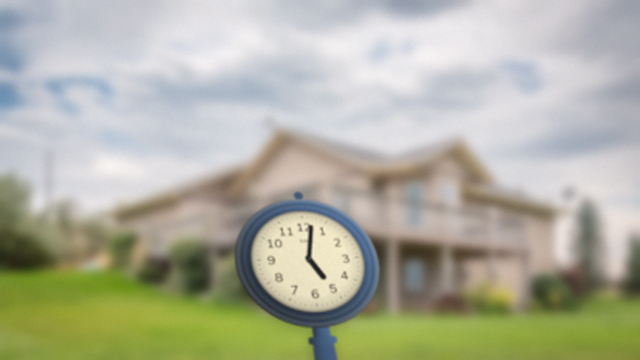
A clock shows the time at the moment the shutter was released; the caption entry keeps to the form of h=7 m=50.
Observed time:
h=5 m=2
